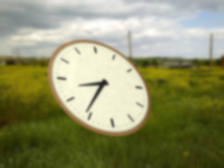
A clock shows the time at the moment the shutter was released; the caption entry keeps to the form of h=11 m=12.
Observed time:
h=8 m=36
